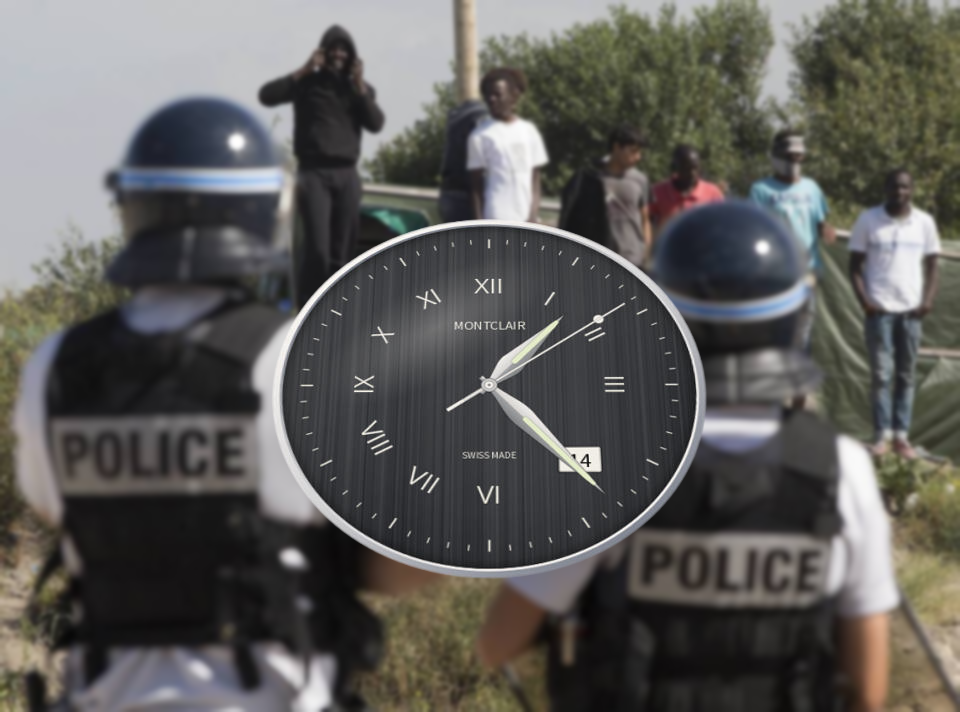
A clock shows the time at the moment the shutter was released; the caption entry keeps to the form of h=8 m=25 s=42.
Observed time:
h=1 m=23 s=9
